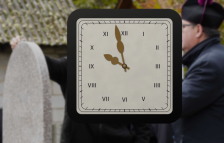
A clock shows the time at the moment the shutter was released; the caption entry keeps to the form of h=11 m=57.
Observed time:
h=9 m=58
